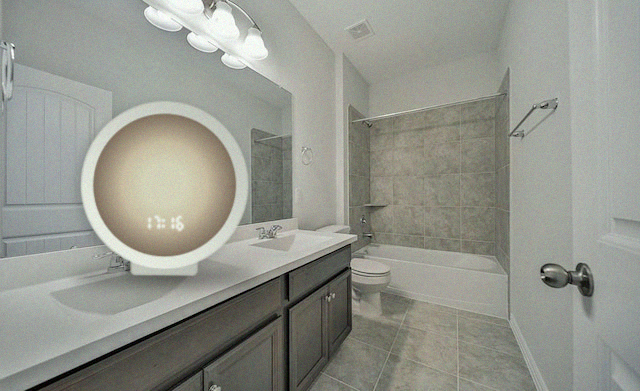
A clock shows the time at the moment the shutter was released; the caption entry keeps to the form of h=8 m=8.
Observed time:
h=17 m=16
